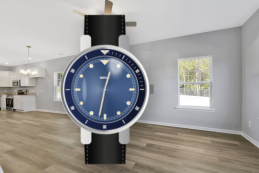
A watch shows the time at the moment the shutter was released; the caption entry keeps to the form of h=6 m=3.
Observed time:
h=12 m=32
